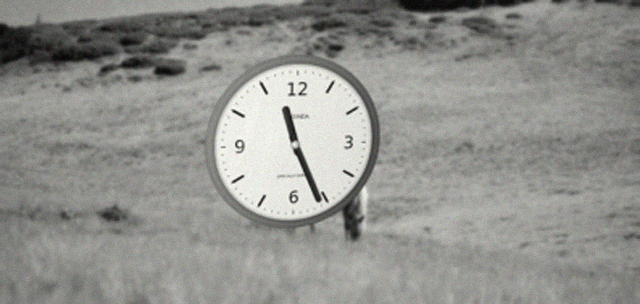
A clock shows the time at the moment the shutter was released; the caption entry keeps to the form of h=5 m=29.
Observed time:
h=11 m=26
